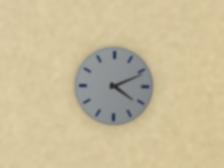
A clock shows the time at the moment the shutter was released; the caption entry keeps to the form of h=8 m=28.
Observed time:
h=4 m=11
